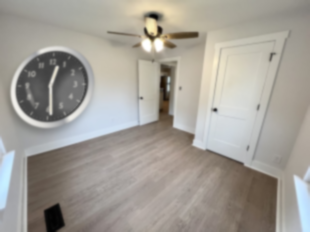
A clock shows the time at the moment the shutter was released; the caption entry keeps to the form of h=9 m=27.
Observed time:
h=12 m=29
